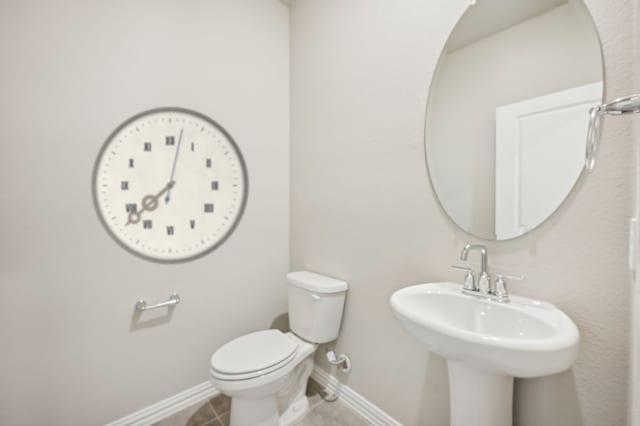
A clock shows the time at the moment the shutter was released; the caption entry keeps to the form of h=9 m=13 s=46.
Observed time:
h=7 m=38 s=2
